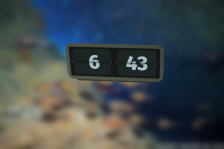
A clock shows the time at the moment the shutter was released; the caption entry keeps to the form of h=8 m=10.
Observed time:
h=6 m=43
